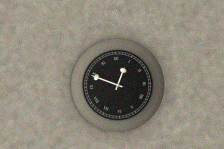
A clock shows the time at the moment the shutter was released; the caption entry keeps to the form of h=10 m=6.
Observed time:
h=12 m=49
